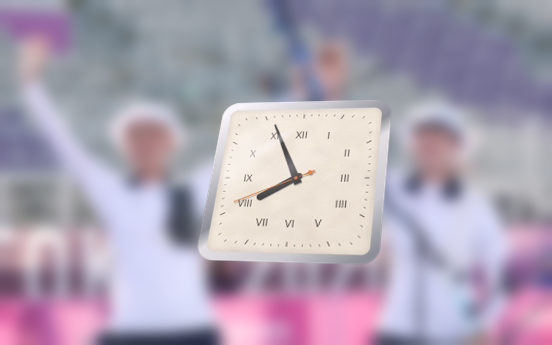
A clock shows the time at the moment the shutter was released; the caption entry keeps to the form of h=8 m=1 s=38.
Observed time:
h=7 m=55 s=41
